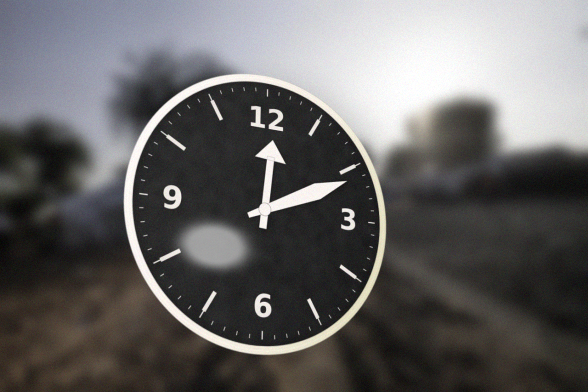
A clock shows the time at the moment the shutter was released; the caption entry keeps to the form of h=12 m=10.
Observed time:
h=12 m=11
